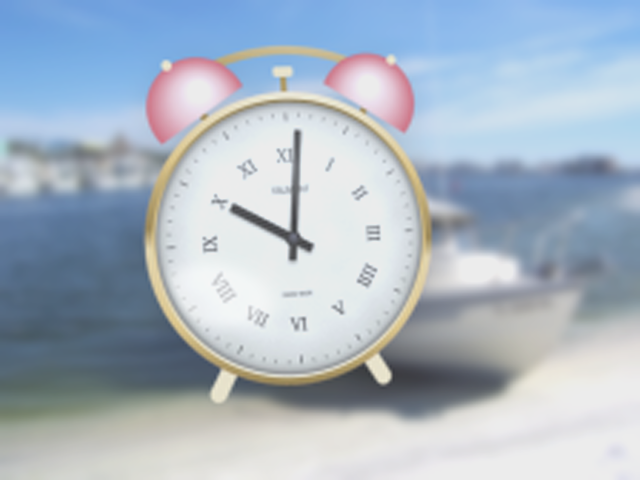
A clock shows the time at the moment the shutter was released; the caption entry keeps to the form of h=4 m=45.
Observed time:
h=10 m=1
